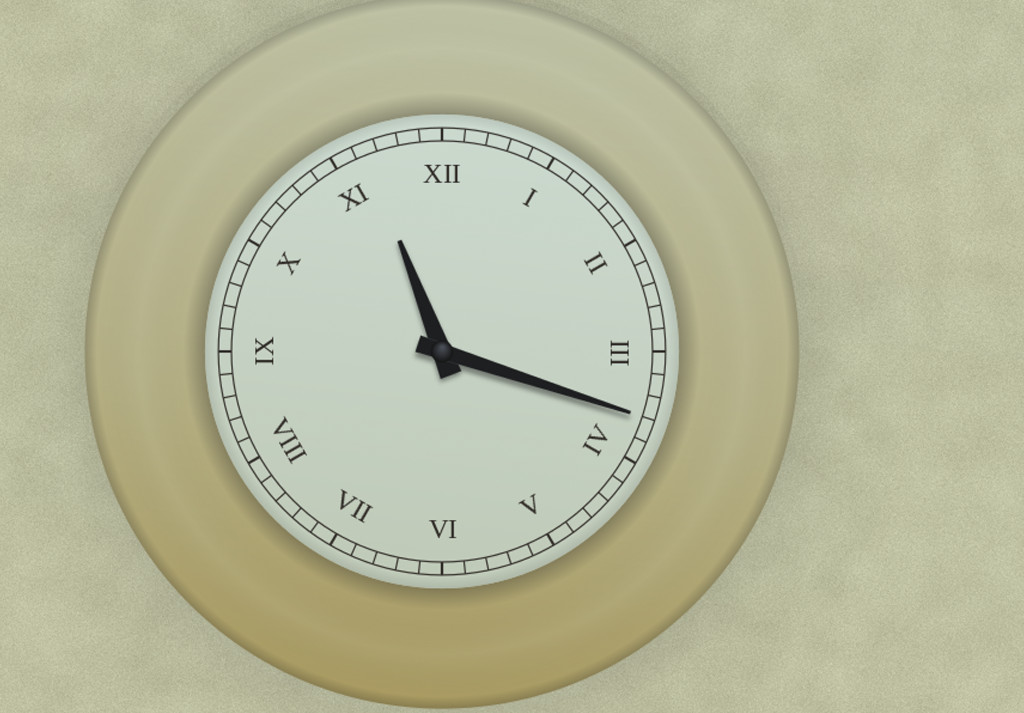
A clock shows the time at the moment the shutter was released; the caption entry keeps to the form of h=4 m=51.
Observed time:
h=11 m=18
